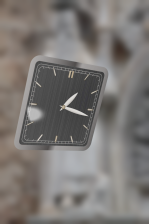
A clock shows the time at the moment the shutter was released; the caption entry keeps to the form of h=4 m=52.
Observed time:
h=1 m=17
